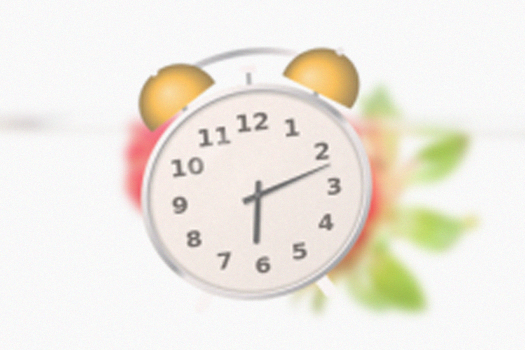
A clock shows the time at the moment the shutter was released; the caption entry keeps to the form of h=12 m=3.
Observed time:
h=6 m=12
